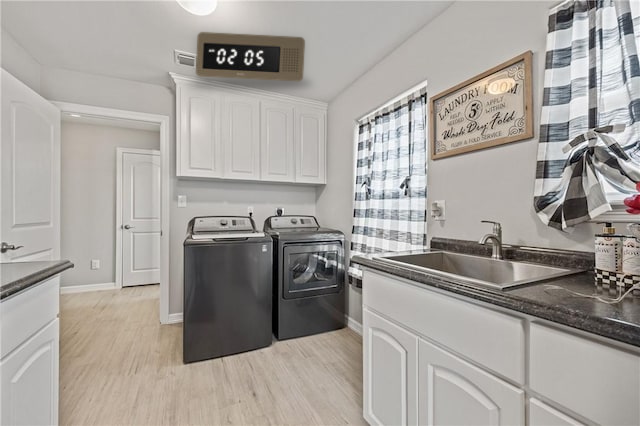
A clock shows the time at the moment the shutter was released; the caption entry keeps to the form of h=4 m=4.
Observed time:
h=2 m=5
